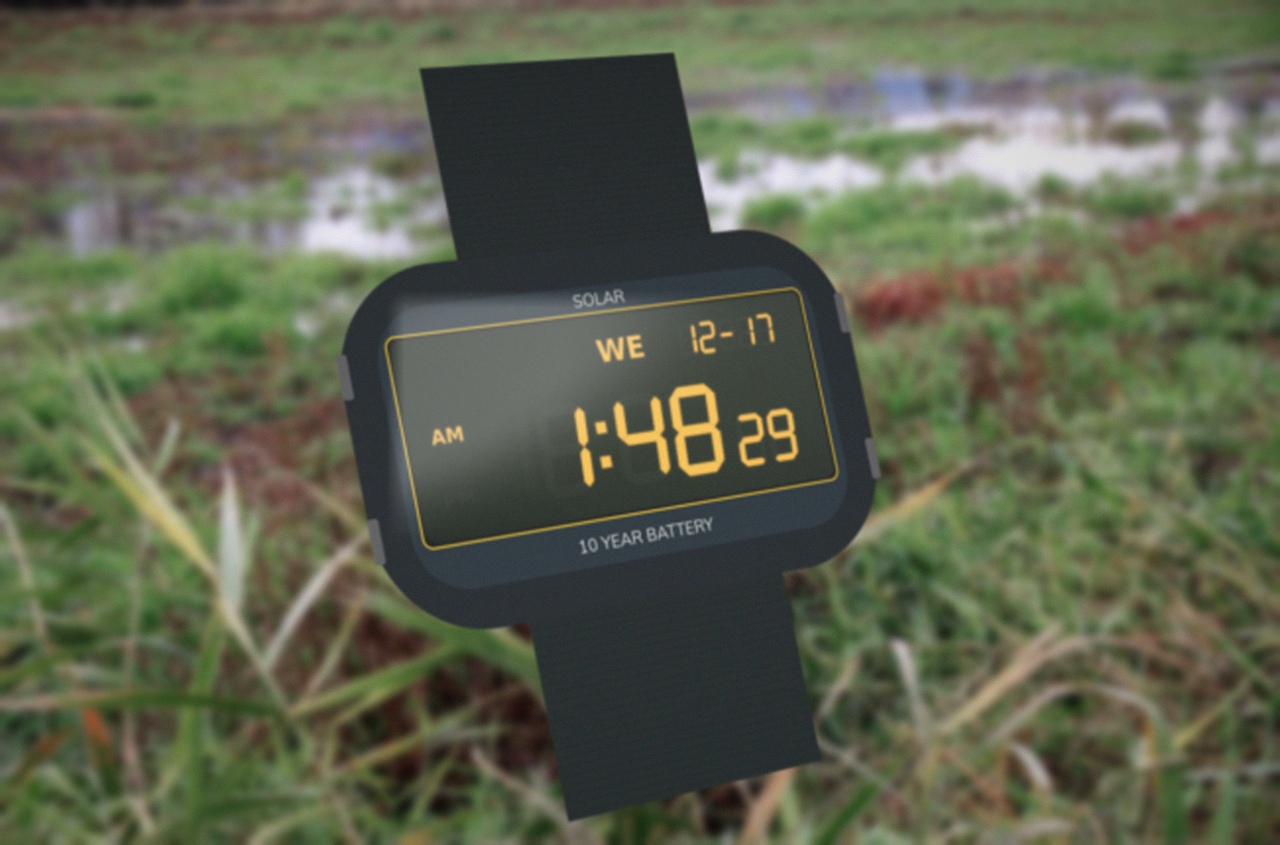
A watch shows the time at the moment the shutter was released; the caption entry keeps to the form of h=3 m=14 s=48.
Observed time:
h=1 m=48 s=29
